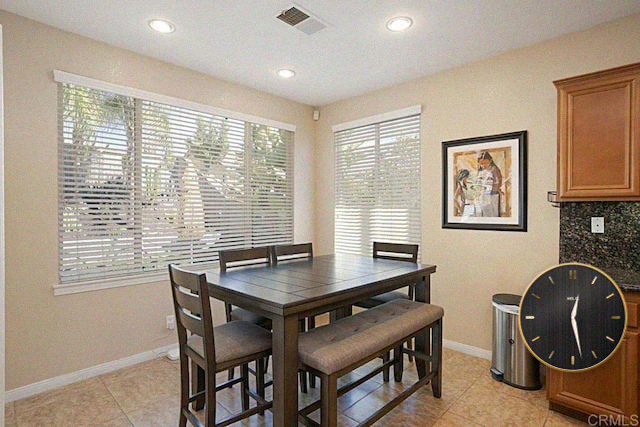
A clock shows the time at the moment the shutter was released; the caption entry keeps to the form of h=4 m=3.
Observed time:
h=12 m=28
